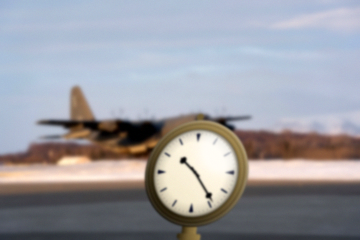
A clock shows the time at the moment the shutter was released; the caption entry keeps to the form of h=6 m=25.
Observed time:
h=10 m=24
